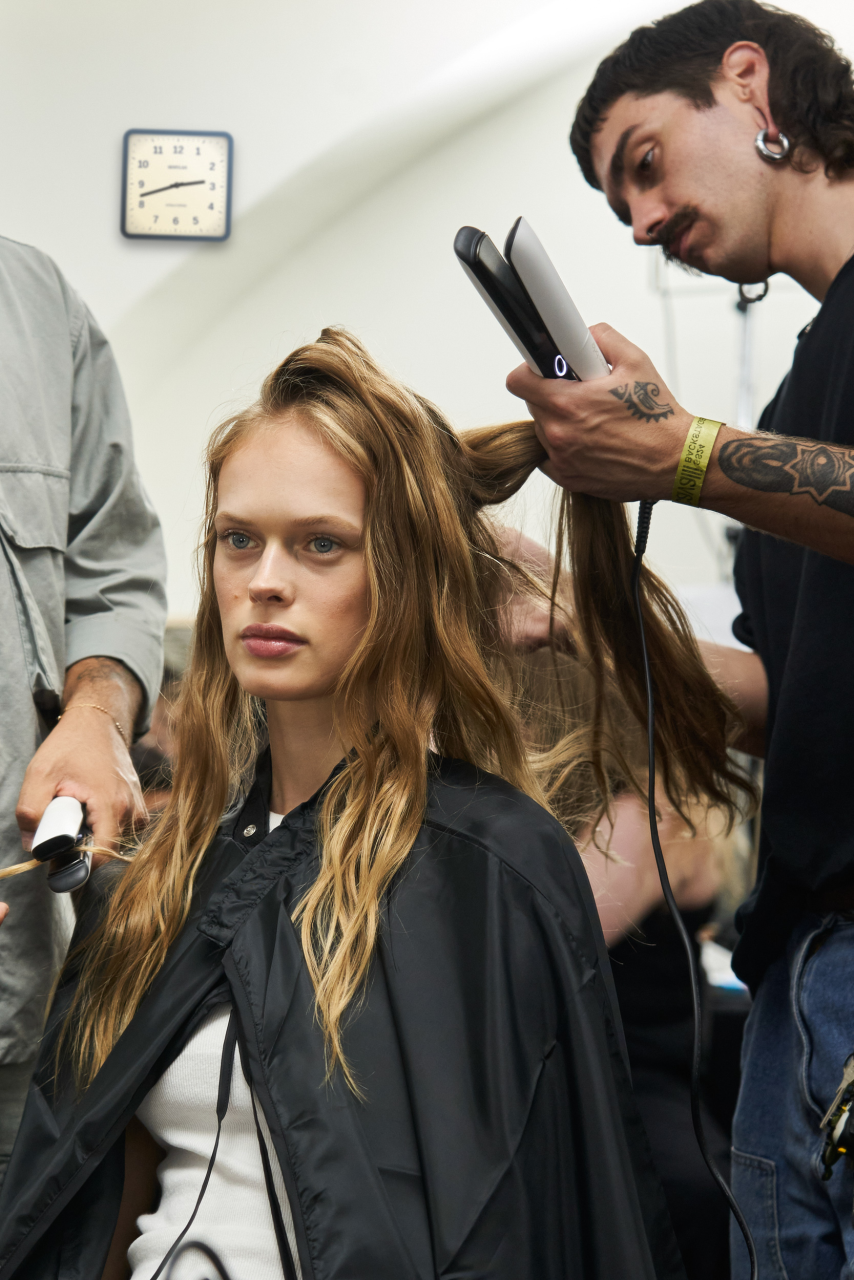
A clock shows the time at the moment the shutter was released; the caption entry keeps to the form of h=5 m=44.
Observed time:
h=2 m=42
